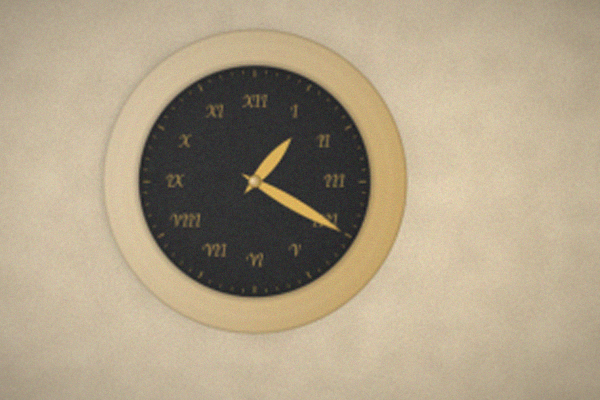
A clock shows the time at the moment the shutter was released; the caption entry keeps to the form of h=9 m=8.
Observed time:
h=1 m=20
